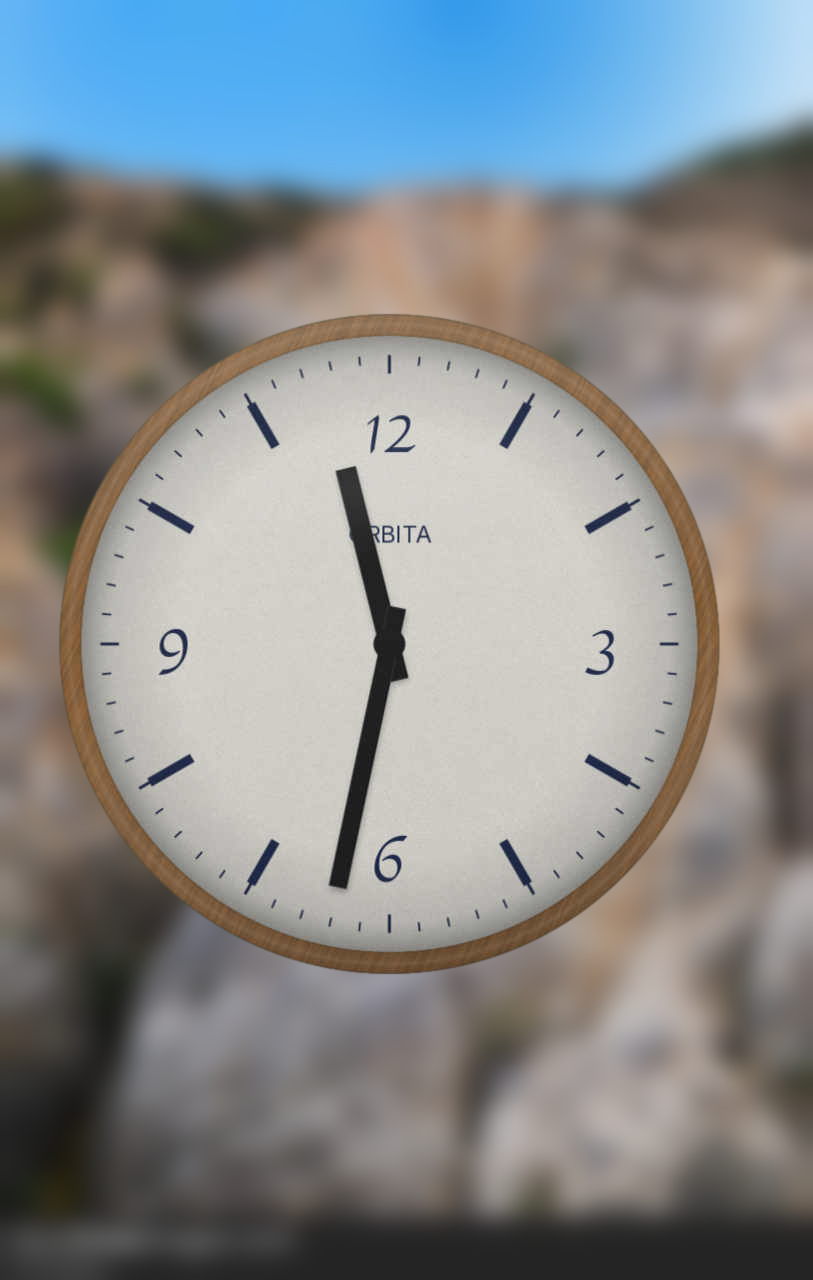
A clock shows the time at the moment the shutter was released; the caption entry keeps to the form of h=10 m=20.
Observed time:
h=11 m=32
